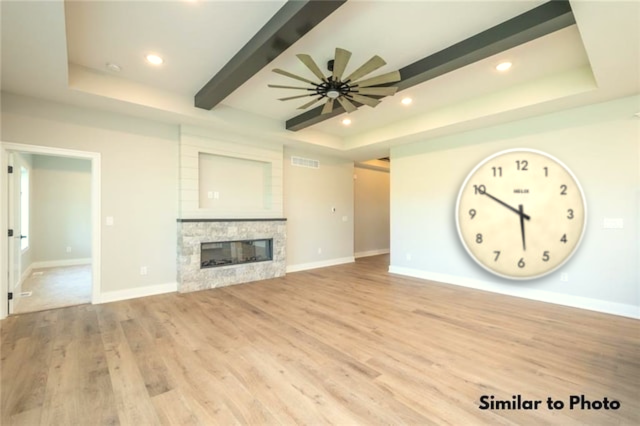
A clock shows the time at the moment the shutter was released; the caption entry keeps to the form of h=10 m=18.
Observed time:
h=5 m=50
